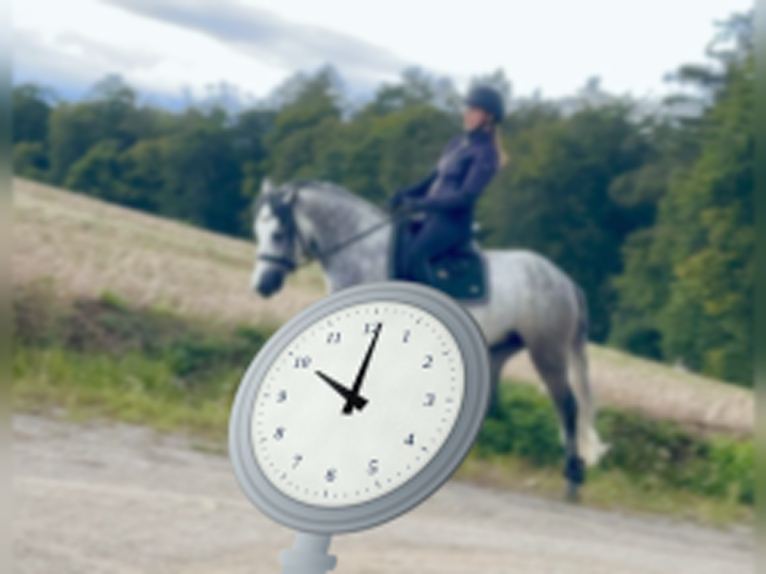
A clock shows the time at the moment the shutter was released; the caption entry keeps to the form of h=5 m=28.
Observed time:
h=10 m=1
